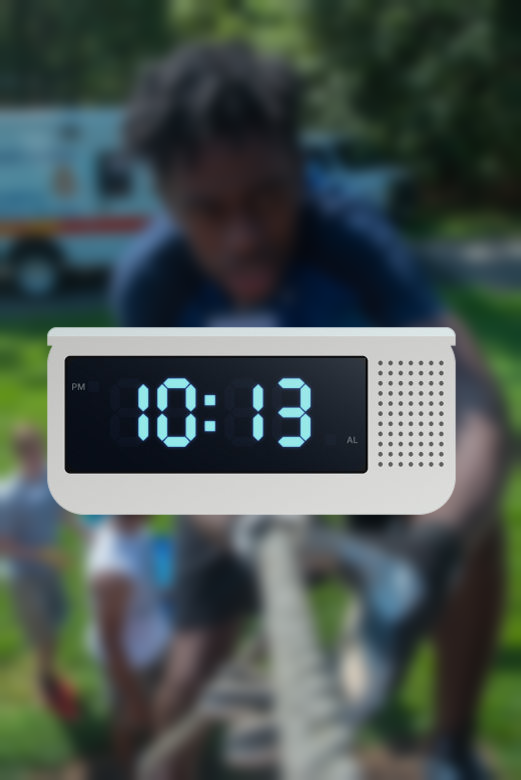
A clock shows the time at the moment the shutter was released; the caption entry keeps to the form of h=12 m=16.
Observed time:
h=10 m=13
